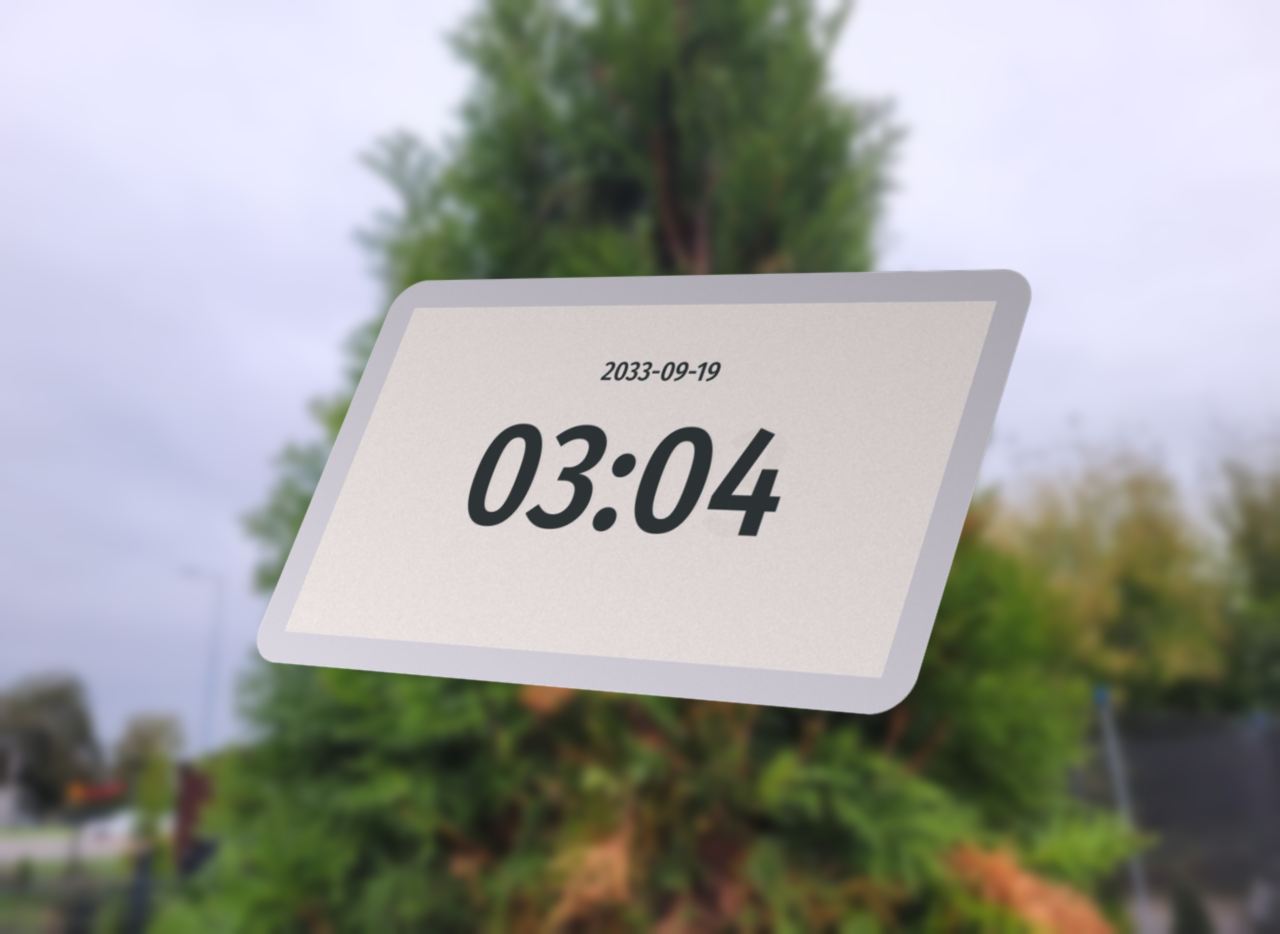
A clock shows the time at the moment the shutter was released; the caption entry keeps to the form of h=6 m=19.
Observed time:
h=3 m=4
